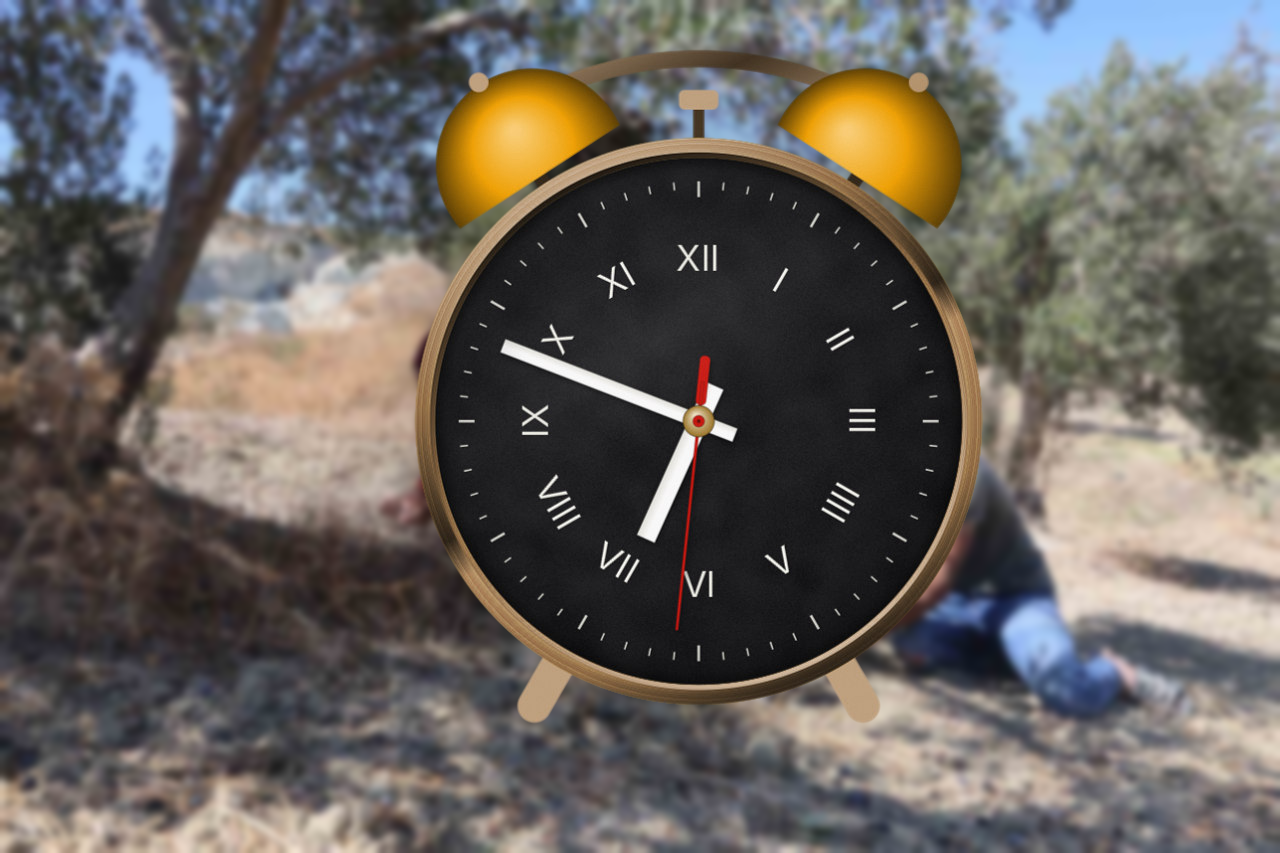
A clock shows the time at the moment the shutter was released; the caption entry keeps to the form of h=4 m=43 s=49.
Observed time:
h=6 m=48 s=31
